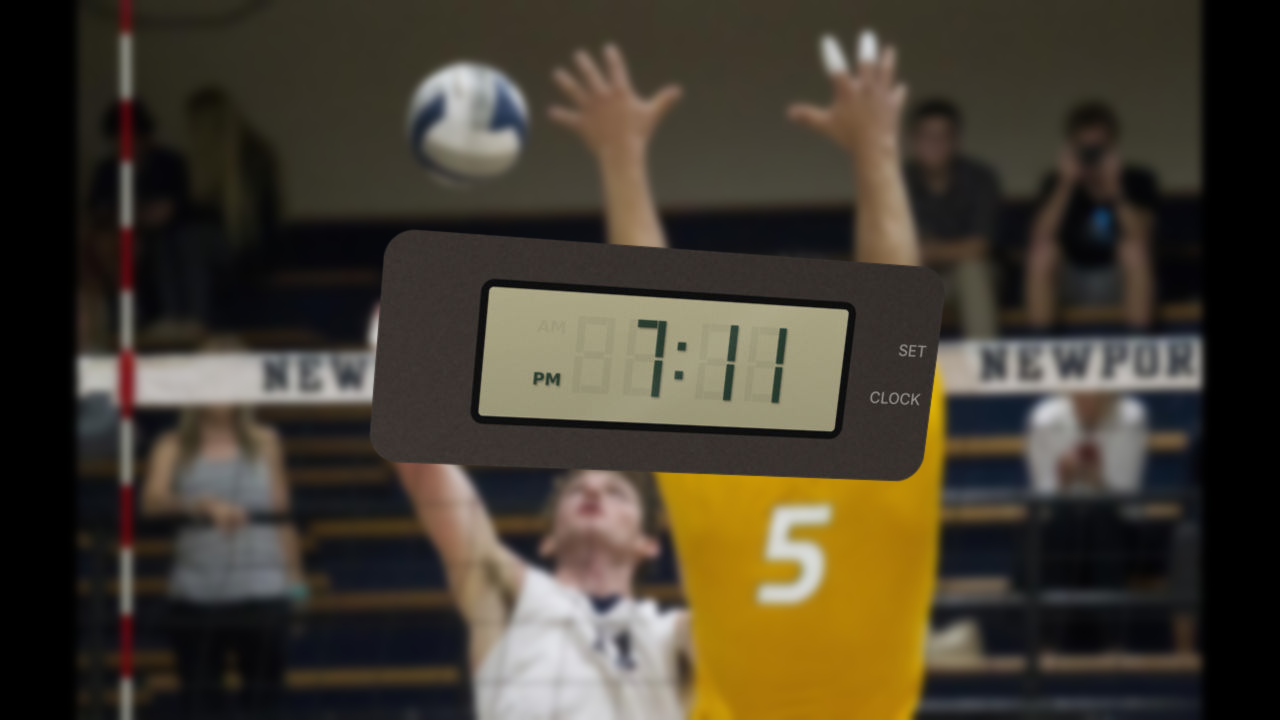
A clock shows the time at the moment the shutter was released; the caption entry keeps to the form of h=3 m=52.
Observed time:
h=7 m=11
